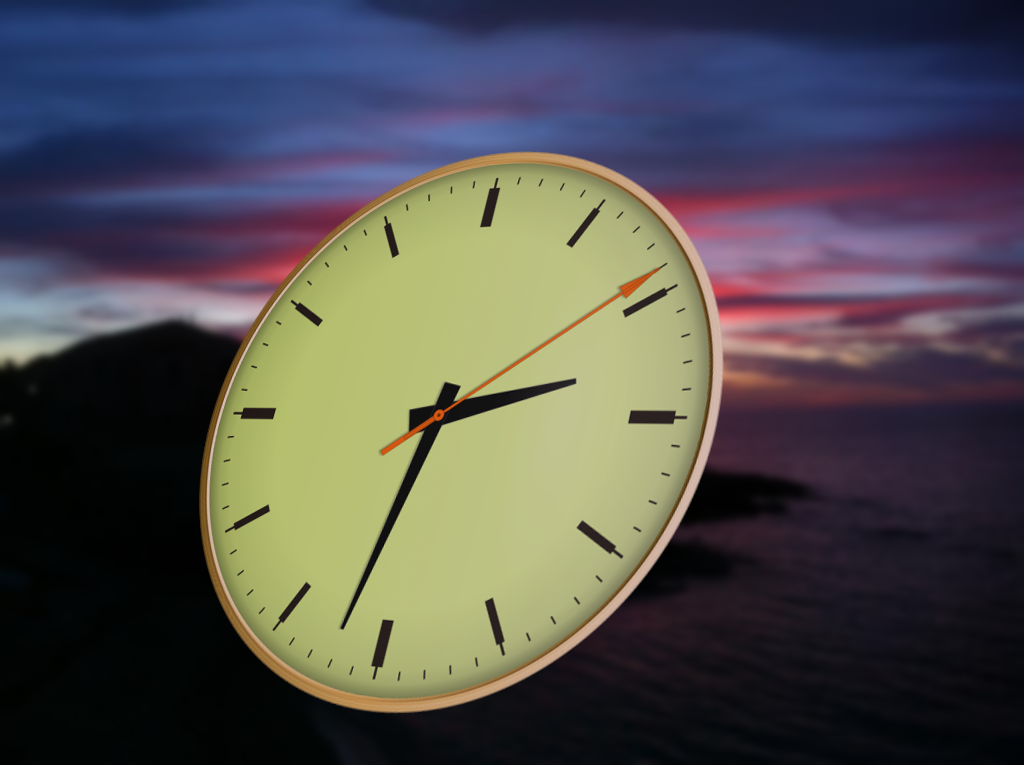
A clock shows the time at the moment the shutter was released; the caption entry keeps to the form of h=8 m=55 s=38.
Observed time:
h=2 m=32 s=9
